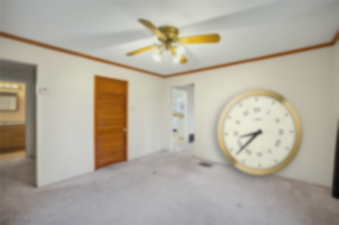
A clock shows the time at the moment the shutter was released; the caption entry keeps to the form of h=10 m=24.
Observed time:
h=8 m=38
